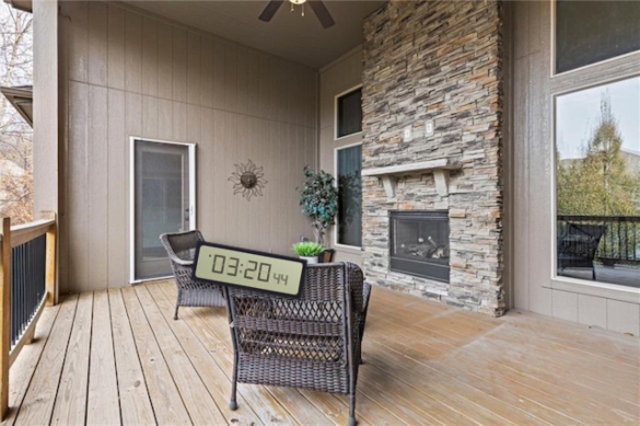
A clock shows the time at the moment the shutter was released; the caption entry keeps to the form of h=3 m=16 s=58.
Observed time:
h=3 m=20 s=44
